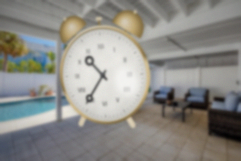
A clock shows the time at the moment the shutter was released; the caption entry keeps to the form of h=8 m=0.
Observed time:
h=10 m=36
